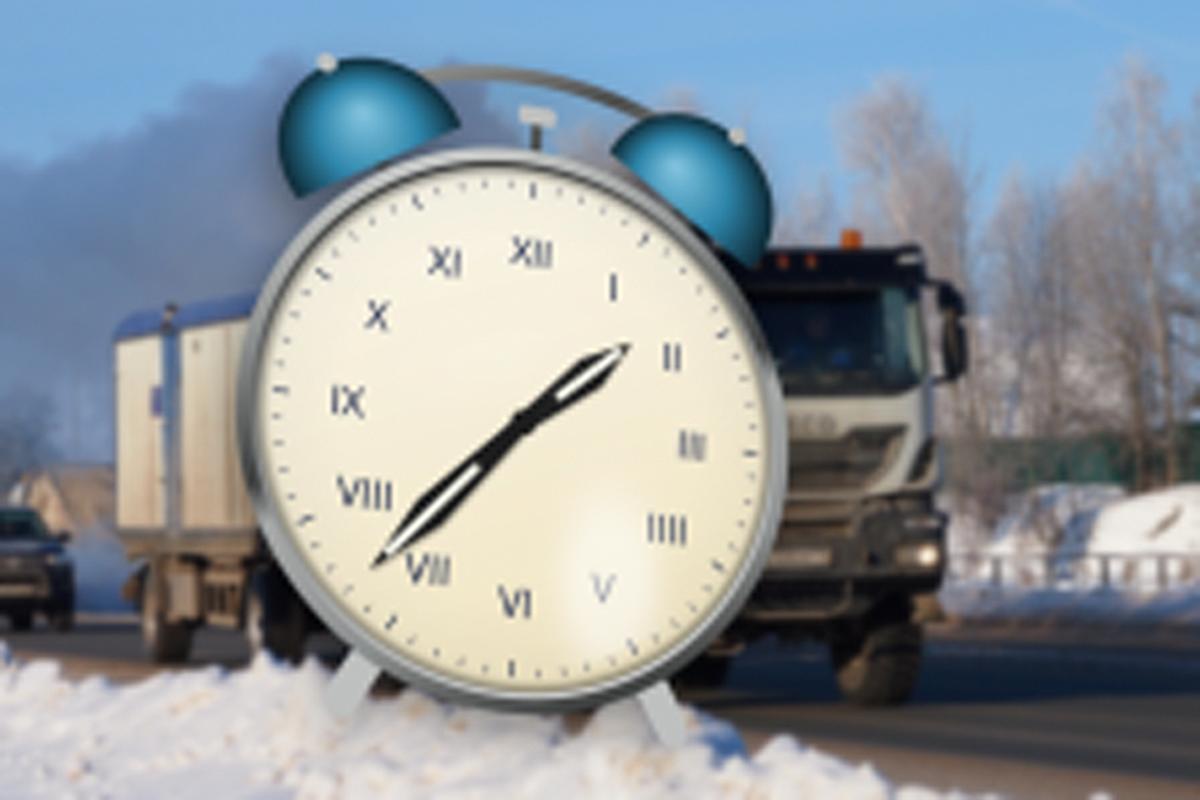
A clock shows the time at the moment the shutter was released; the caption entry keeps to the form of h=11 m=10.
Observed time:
h=1 m=37
